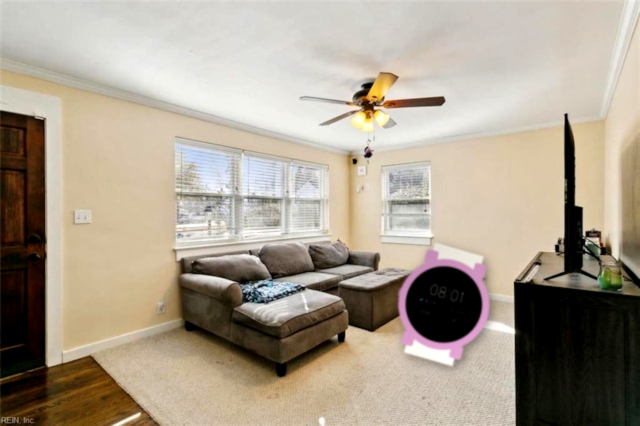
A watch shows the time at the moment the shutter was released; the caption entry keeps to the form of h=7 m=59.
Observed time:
h=8 m=1
